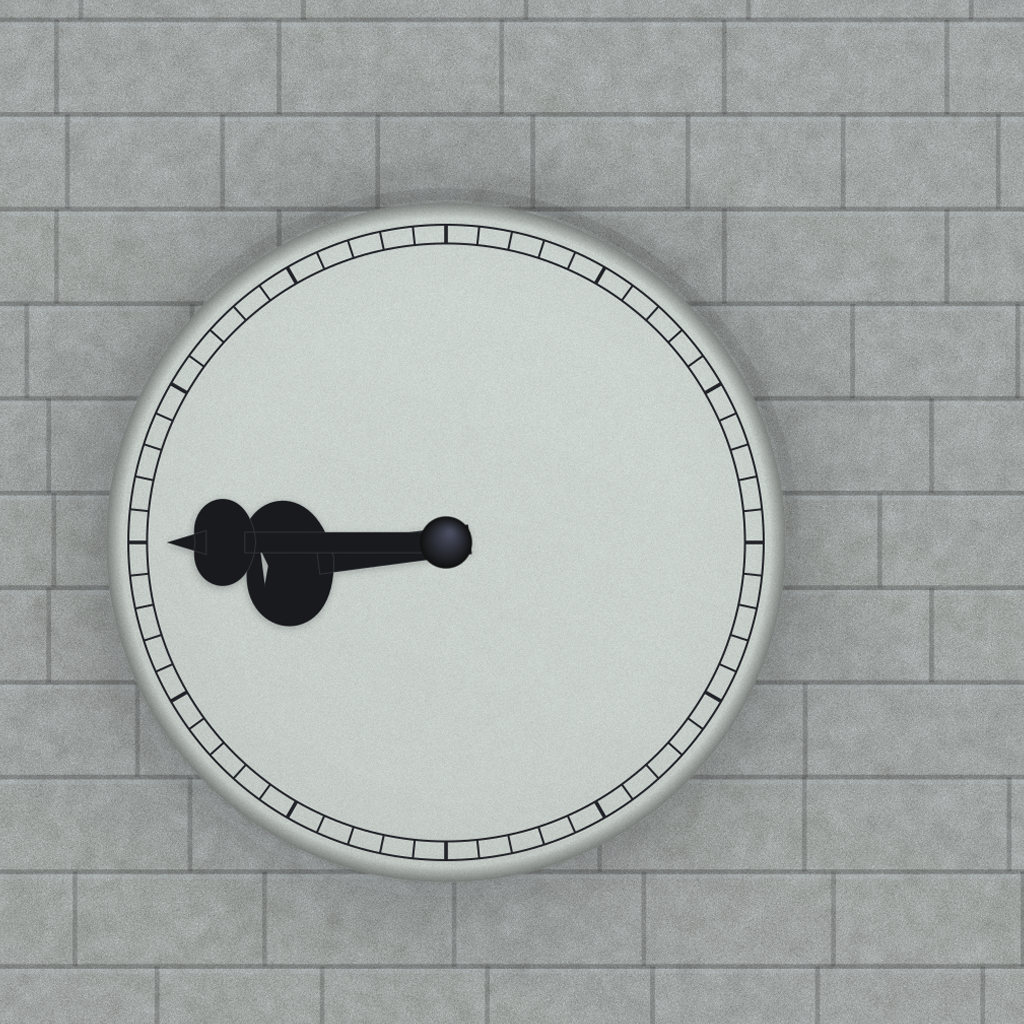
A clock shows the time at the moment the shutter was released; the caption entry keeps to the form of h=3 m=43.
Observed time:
h=8 m=45
